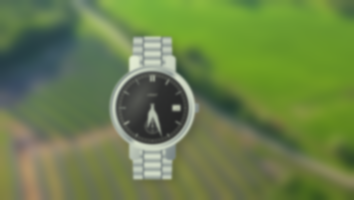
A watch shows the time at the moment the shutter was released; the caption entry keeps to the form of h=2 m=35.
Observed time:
h=6 m=27
